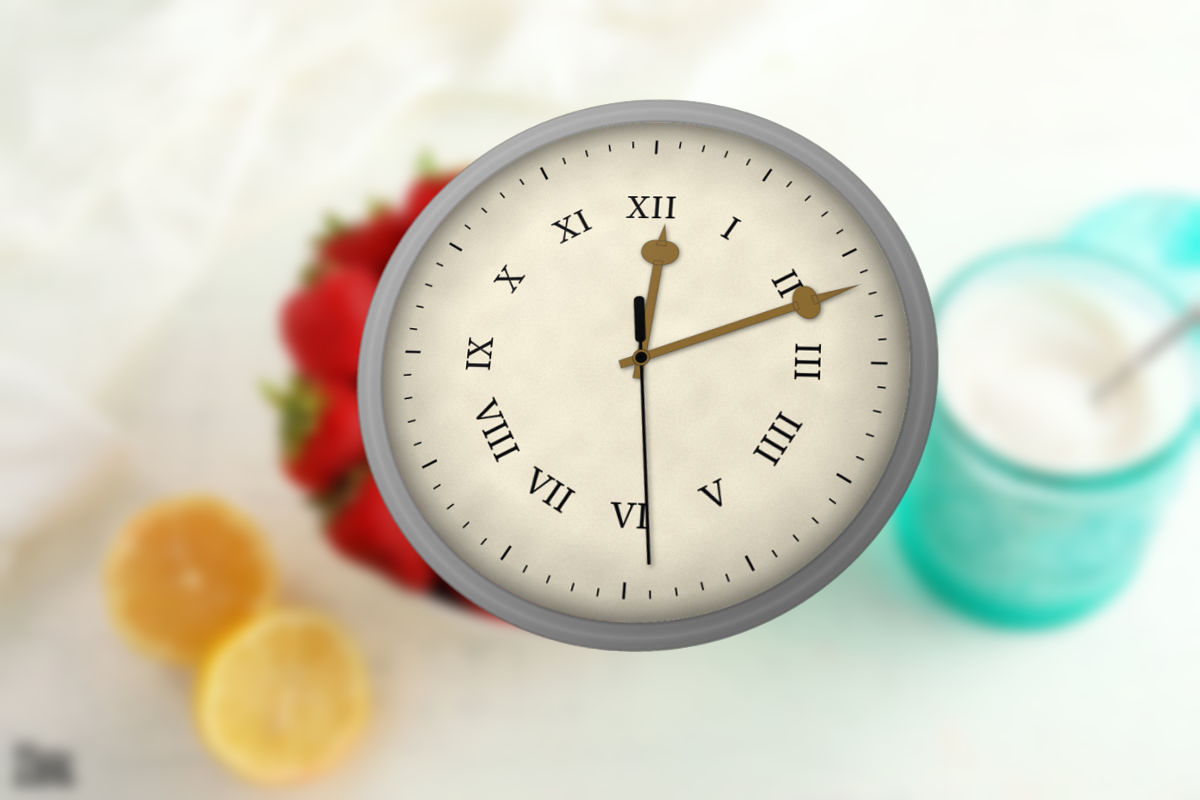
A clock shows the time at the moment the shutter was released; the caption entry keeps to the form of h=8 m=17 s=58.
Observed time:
h=12 m=11 s=29
